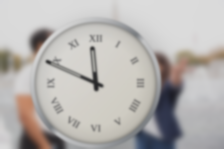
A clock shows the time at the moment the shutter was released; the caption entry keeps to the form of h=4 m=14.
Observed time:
h=11 m=49
